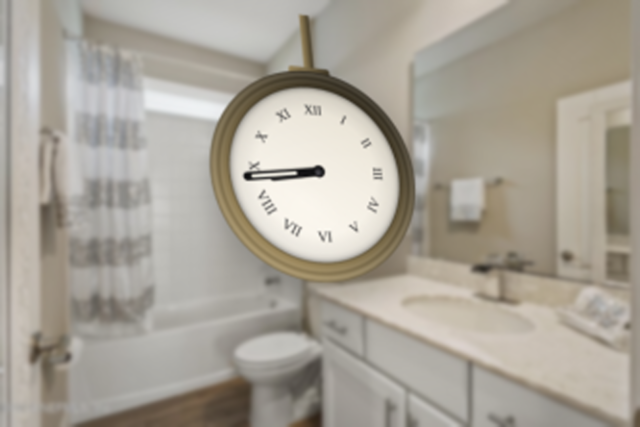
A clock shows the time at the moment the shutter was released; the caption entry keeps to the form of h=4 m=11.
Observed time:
h=8 m=44
